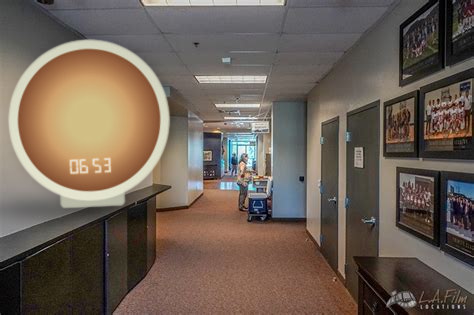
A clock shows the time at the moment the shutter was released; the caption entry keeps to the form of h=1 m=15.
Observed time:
h=6 m=53
